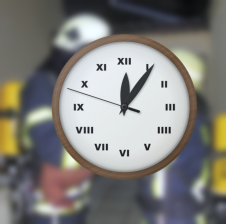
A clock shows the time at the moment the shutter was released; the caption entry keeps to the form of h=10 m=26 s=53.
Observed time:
h=12 m=5 s=48
